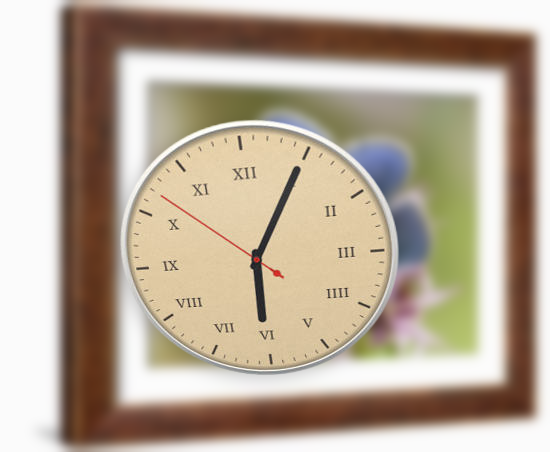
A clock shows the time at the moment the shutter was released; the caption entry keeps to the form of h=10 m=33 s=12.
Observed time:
h=6 m=4 s=52
